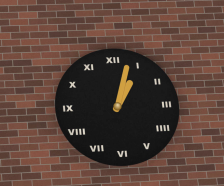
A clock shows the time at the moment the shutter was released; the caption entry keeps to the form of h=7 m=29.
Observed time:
h=1 m=3
